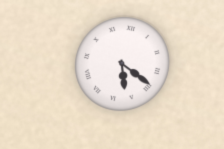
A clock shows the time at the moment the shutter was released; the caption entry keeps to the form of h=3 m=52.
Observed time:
h=5 m=19
